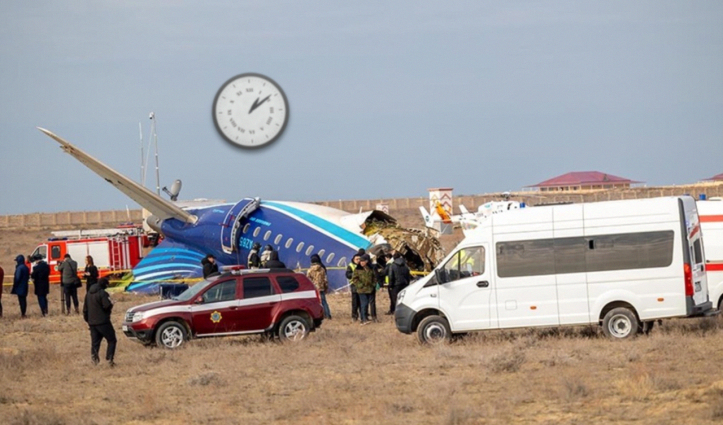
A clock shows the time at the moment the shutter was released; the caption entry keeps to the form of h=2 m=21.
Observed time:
h=1 m=9
